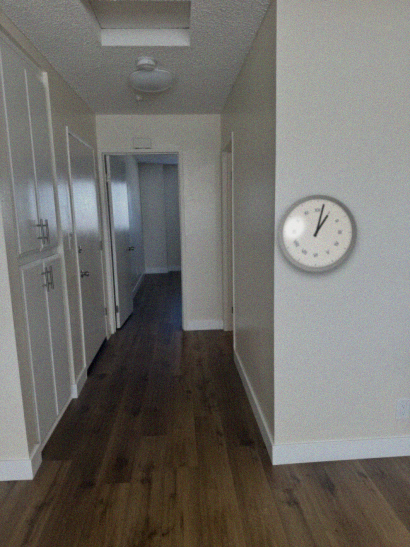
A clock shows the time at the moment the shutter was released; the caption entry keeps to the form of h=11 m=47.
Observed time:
h=1 m=2
